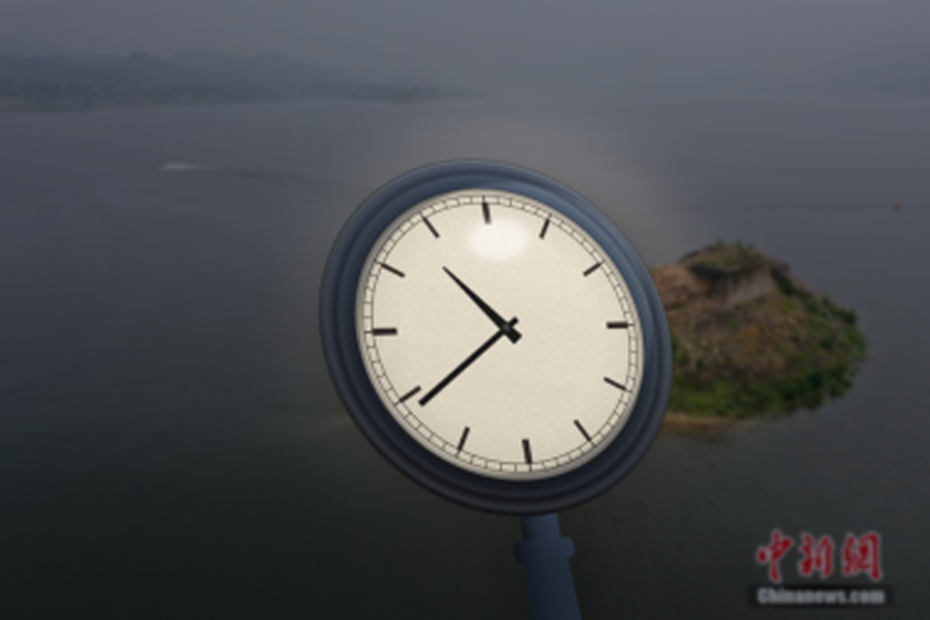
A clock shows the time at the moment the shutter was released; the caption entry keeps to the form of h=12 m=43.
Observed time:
h=10 m=39
